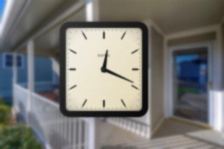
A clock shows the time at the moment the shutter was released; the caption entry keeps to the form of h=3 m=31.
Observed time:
h=12 m=19
